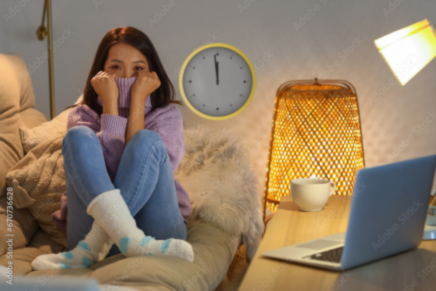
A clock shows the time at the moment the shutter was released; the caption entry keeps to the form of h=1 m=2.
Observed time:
h=11 m=59
